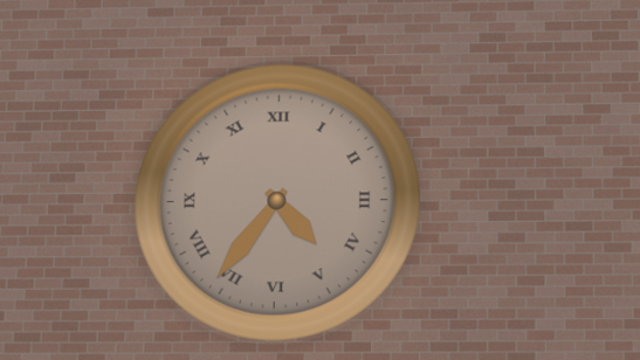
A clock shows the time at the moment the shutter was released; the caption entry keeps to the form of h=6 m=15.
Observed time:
h=4 m=36
